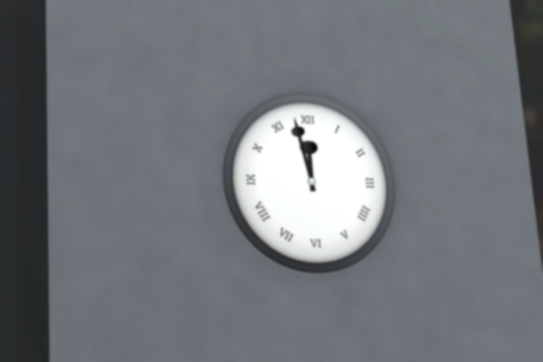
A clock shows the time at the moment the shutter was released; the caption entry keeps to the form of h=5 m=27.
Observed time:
h=11 m=58
